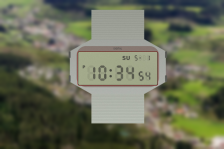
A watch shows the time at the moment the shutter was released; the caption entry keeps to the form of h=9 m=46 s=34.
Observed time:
h=10 m=34 s=54
